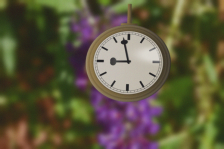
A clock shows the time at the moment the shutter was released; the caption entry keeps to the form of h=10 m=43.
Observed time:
h=8 m=58
